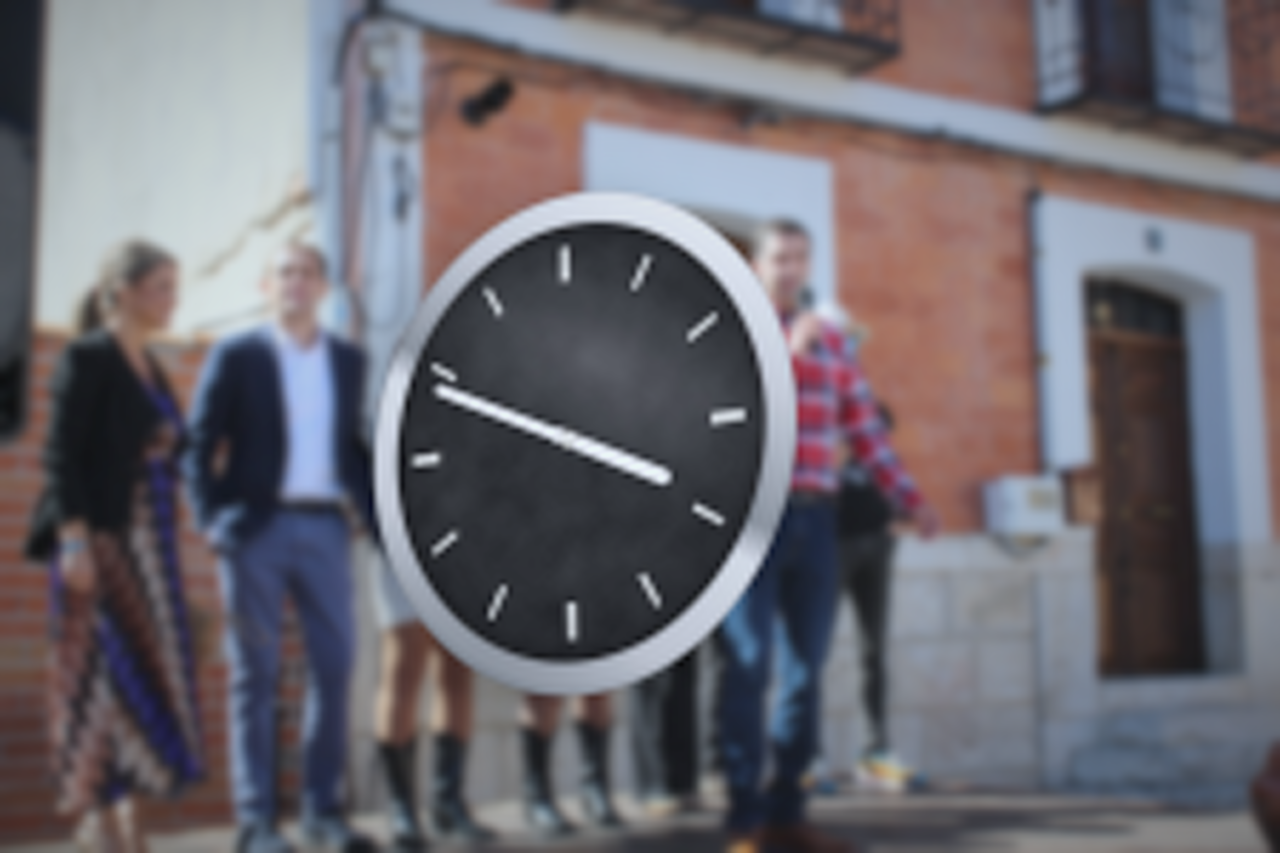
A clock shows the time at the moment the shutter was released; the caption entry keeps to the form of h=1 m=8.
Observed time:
h=3 m=49
